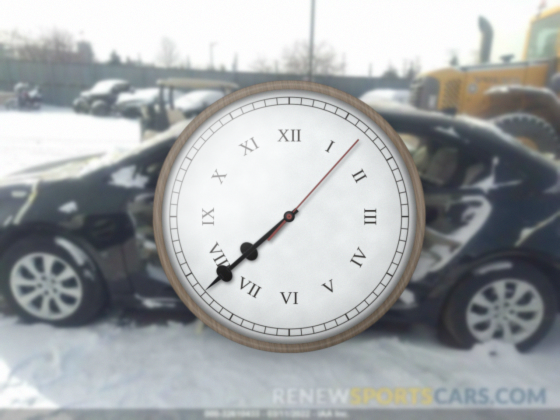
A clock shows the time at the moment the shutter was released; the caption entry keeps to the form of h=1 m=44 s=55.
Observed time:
h=7 m=38 s=7
